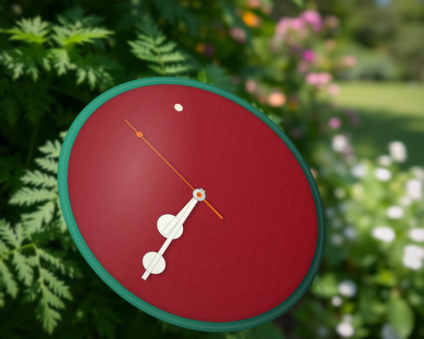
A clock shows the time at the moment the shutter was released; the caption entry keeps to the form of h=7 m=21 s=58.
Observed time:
h=7 m=36 s=54
